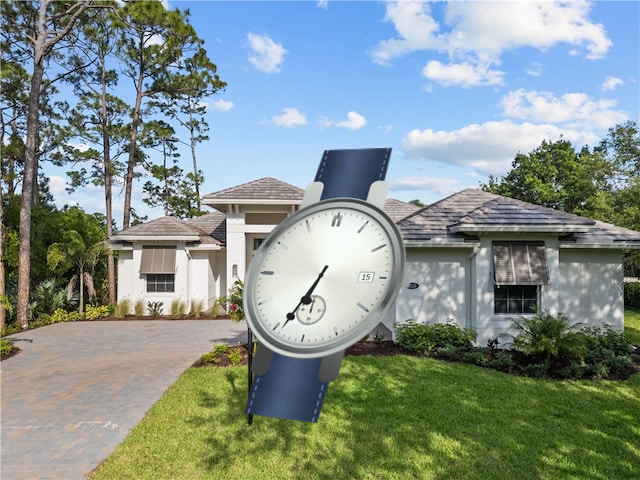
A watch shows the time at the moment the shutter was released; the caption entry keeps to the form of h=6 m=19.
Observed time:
h=6 m=34
